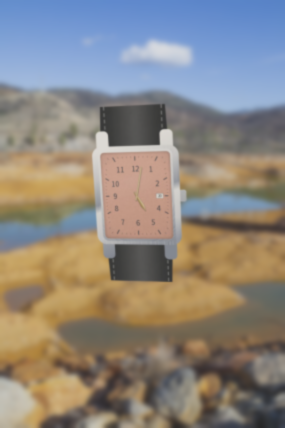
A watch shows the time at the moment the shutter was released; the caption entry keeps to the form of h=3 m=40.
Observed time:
h=5 m=2
